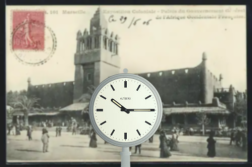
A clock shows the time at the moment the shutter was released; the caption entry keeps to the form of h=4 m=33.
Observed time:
h=10 m=15
